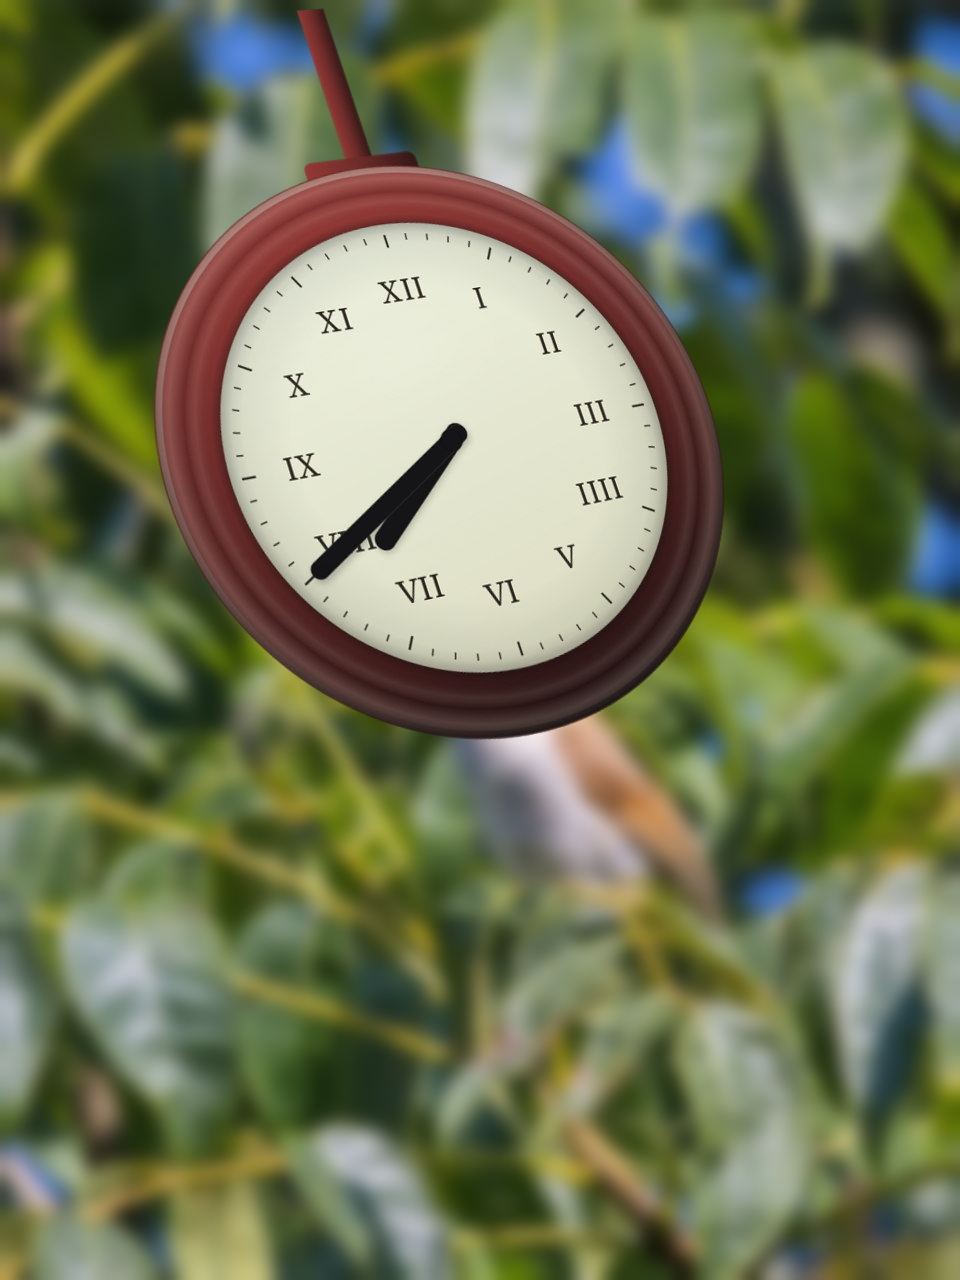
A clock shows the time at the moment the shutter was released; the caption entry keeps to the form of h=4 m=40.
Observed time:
h=7 m=40
